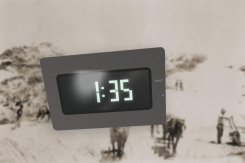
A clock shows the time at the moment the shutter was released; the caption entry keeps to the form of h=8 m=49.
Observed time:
h=1 m=35
